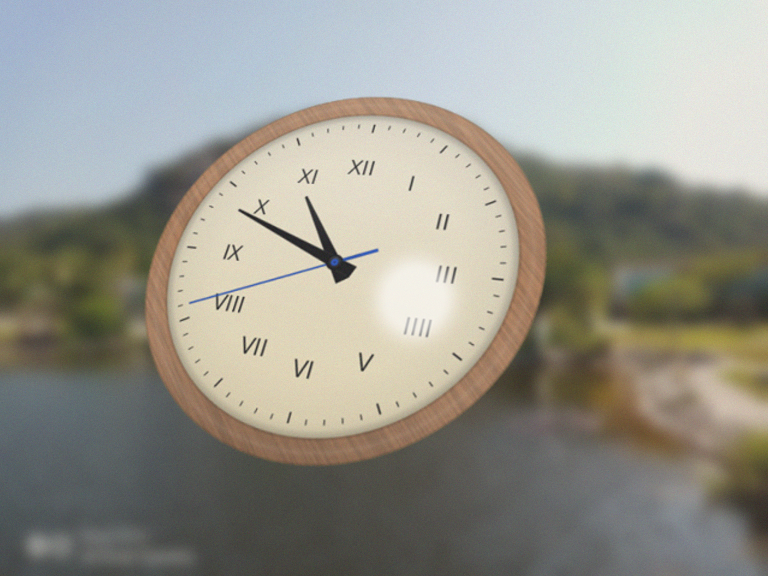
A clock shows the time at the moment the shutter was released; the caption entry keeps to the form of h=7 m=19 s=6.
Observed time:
h=10 m=48 s=41
